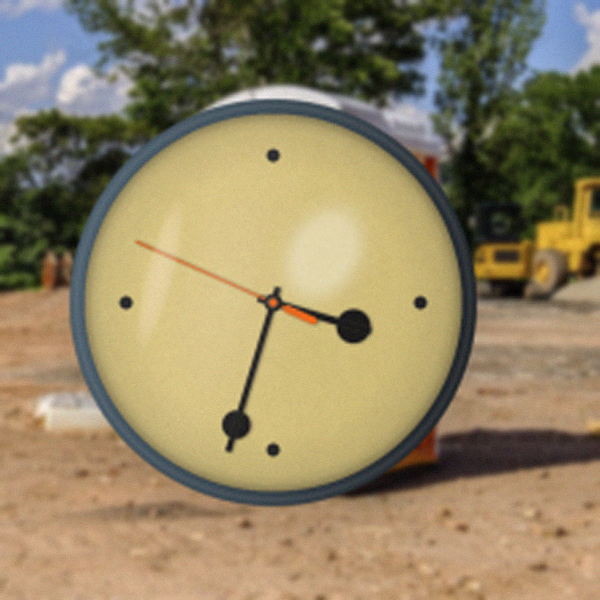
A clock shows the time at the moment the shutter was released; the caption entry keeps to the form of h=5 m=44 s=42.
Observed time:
h=3 m=32 s=49
